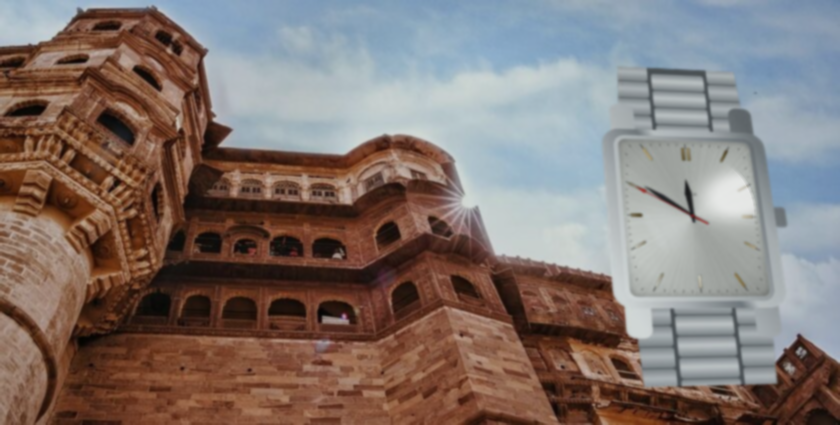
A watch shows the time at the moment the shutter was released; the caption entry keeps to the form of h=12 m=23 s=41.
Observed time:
h=11 m=50 s=50
